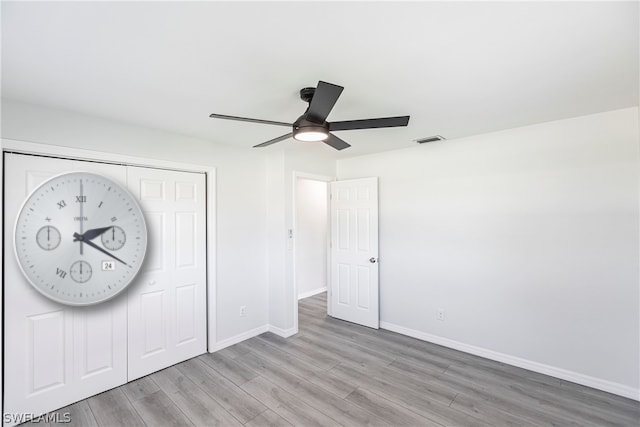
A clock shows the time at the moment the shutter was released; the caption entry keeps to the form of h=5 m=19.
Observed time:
h=2 m=20
